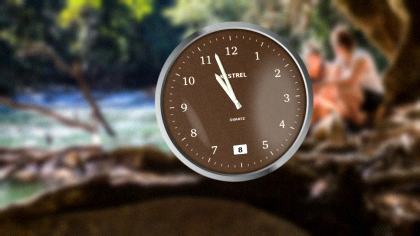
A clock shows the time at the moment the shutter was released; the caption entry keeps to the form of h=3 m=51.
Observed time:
h=10 m=57
